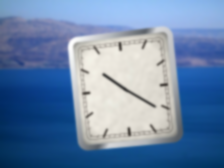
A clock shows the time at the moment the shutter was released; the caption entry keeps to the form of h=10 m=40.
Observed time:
h=10 m=21
